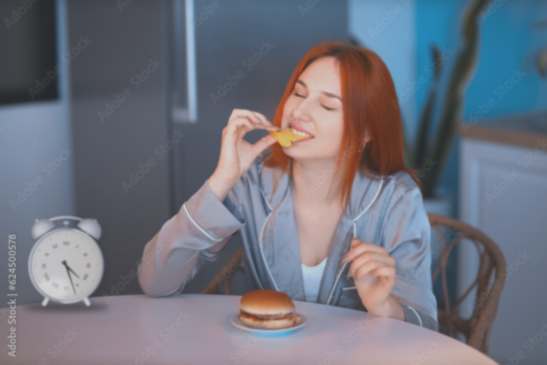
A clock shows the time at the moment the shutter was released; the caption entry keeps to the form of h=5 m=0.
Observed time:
h=4 m=27
